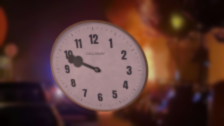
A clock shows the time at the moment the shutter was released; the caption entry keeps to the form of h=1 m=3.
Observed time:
h=9 m=49
